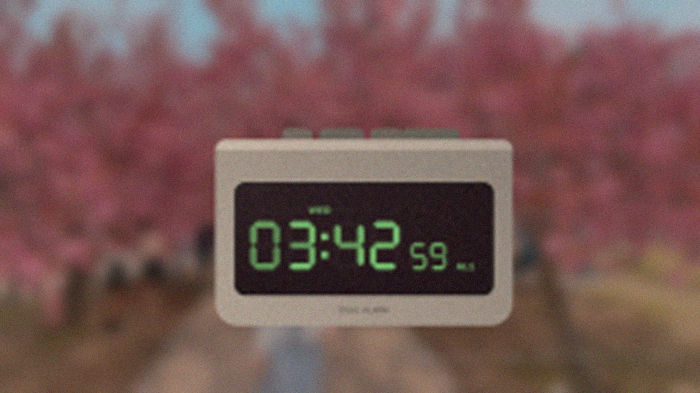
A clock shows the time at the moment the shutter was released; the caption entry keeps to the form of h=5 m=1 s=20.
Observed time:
h=3 m=42 s=59
